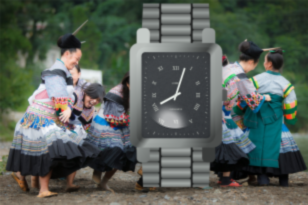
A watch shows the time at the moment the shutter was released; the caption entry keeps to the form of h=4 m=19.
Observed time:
h=8 m=3
